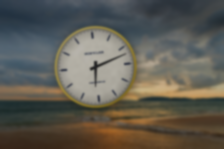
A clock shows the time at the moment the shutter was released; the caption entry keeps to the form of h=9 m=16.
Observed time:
h=6 m=12
